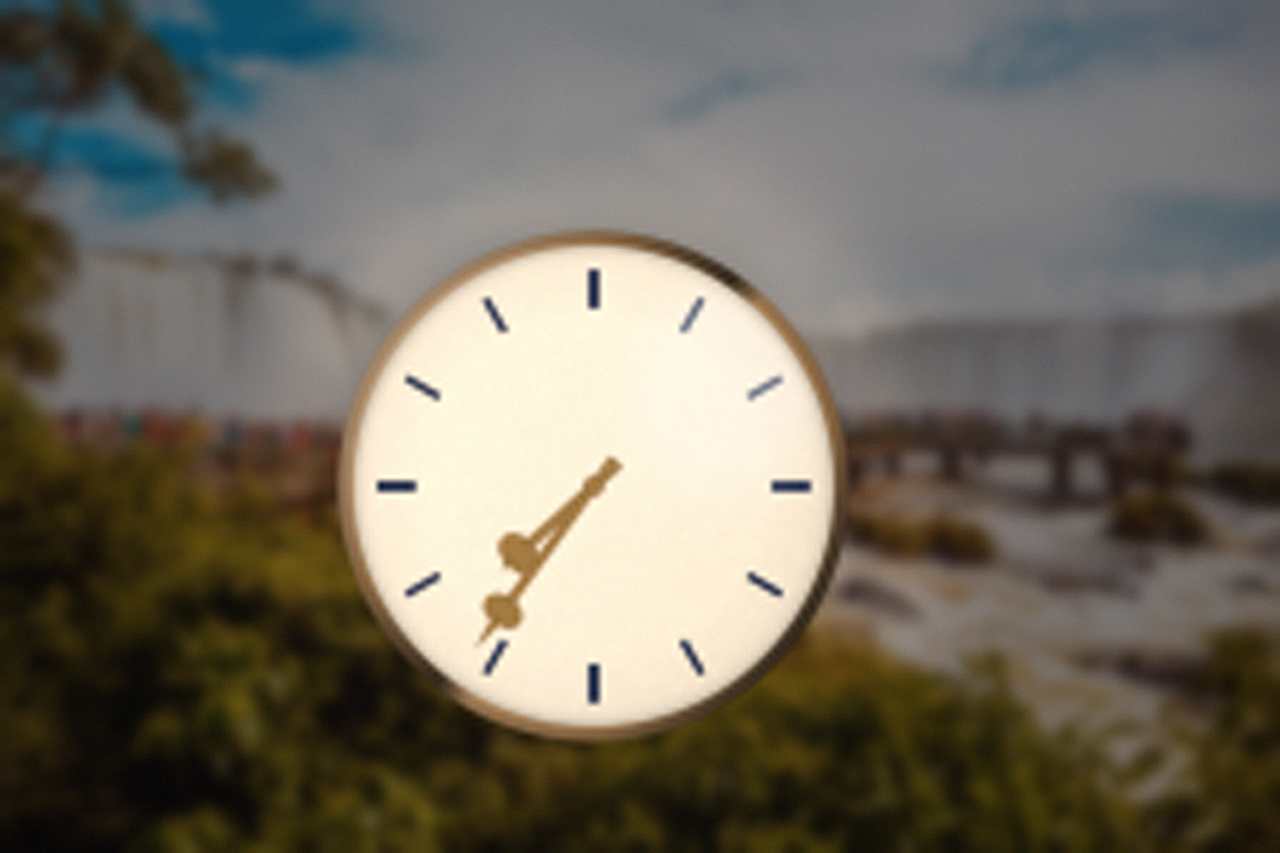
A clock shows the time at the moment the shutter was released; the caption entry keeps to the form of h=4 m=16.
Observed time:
h=7 m=36
